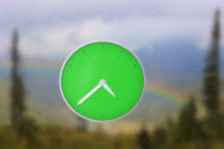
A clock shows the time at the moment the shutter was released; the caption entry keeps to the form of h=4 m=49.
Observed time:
h=4 m=38
